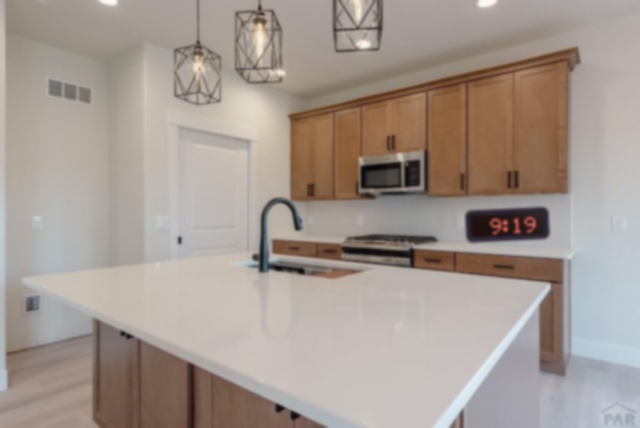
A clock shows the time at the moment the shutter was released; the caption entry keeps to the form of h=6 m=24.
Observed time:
h=9 m=19
